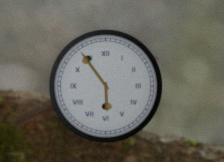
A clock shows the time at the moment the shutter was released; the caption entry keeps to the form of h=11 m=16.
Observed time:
h=5 m=54
